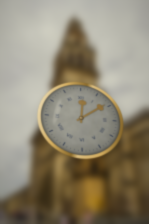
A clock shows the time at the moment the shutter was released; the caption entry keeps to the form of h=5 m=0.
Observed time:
h=12 m=9
